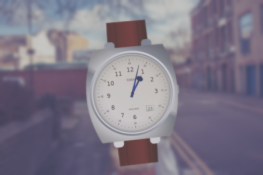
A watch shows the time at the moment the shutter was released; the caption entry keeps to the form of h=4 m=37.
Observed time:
h=1 m=3
